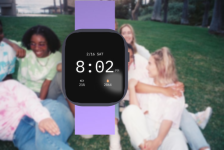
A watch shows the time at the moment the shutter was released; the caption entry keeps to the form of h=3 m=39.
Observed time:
h=8 m=2
